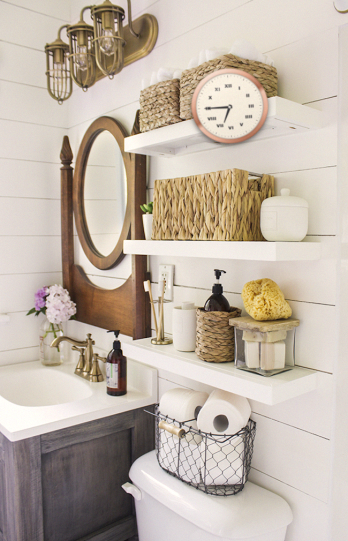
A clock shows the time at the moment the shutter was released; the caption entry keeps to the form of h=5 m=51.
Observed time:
h=6 m=45
